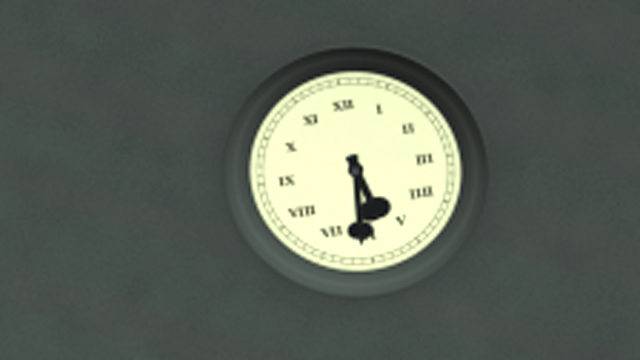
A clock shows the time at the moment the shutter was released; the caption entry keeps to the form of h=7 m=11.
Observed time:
h=5 m=31
